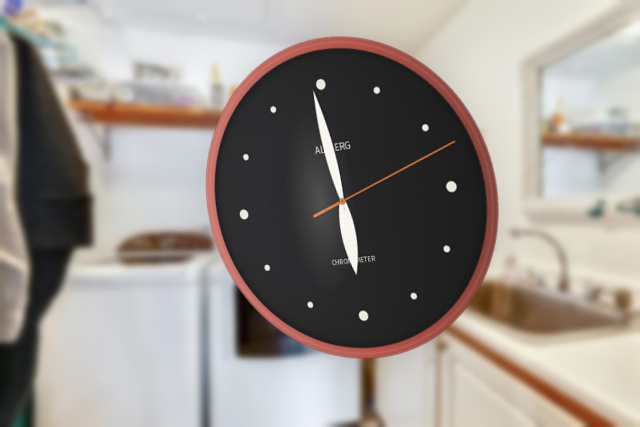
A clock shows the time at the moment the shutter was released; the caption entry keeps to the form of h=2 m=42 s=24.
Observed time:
h=5 m=59 s=12
